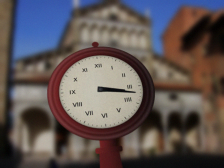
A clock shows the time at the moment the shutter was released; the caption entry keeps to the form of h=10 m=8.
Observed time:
h=3 m=17
